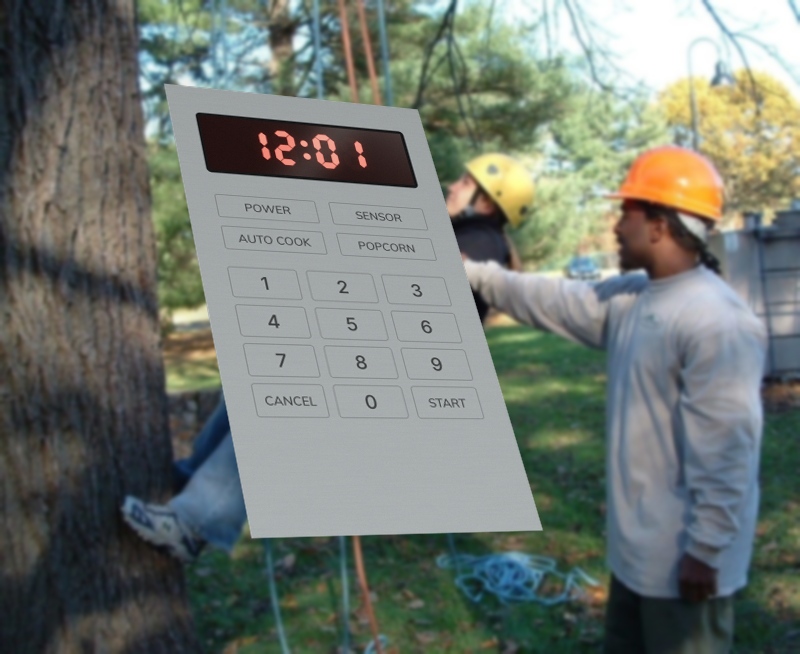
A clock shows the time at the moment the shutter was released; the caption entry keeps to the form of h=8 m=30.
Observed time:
h=12 m=1
